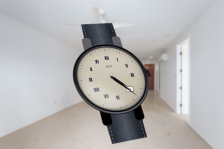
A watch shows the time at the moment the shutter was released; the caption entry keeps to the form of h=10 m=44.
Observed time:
h=4 m=23
